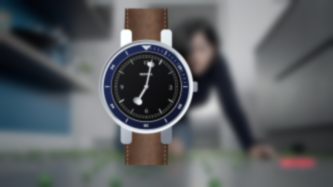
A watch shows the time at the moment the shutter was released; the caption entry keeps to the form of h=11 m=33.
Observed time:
h=7 m=2
